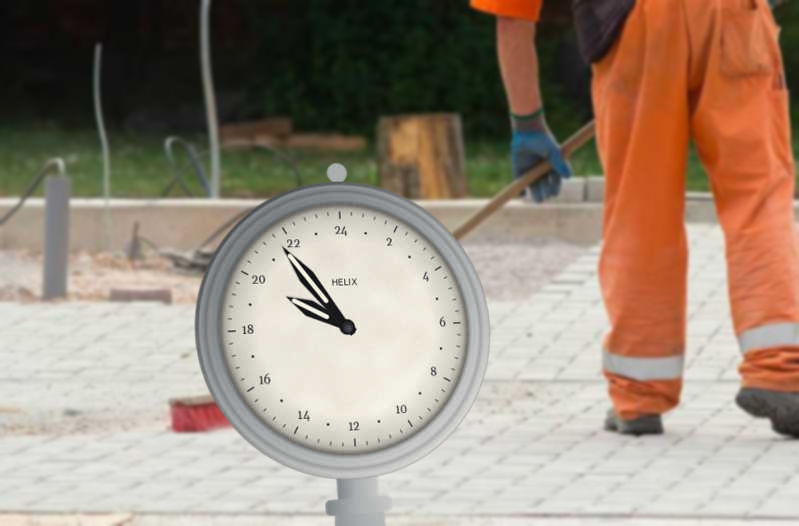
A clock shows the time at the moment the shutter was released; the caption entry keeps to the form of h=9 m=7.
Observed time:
h=19 m=54
